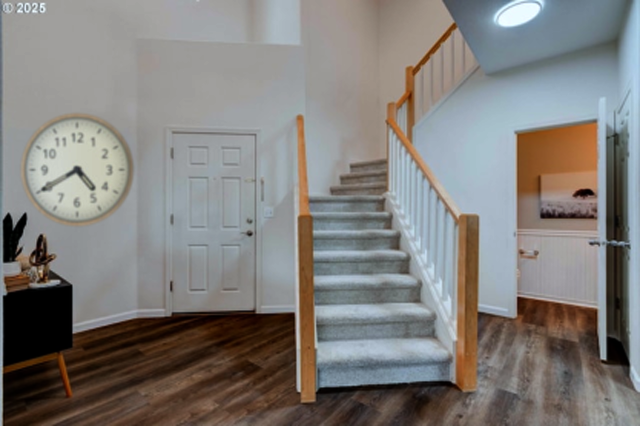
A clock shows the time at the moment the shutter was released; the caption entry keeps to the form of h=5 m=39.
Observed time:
h=4 m=40
